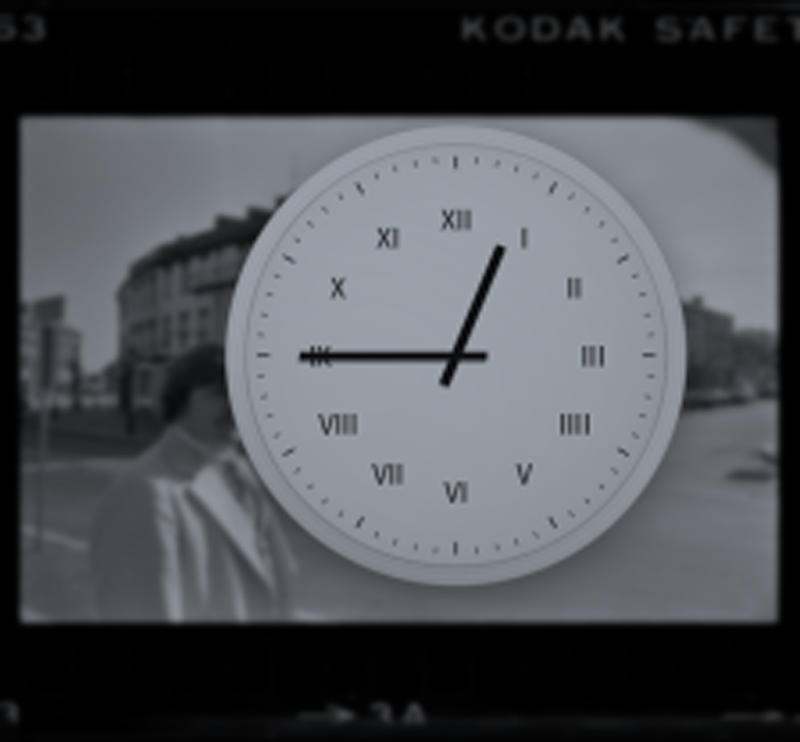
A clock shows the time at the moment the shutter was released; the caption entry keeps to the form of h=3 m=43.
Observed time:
h=12 m=45
